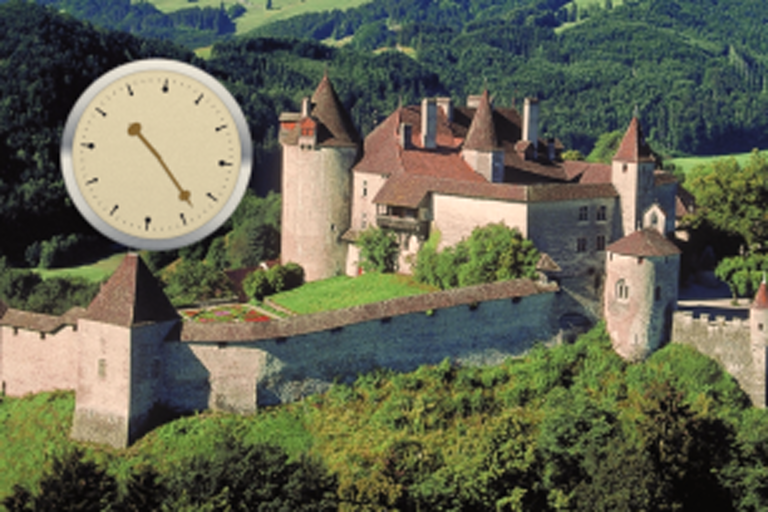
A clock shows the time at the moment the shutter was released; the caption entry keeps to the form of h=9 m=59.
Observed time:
h=10 m=23
